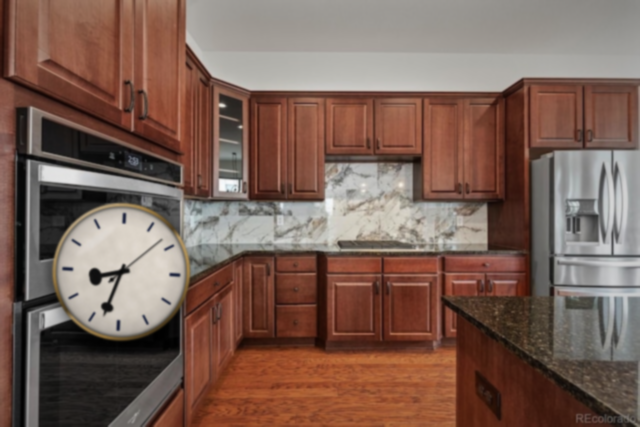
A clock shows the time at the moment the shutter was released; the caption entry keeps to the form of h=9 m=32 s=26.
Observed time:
h=8 m=33 s=8
